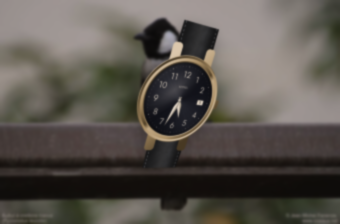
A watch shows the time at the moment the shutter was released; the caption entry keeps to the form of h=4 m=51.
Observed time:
h=5 m=33
